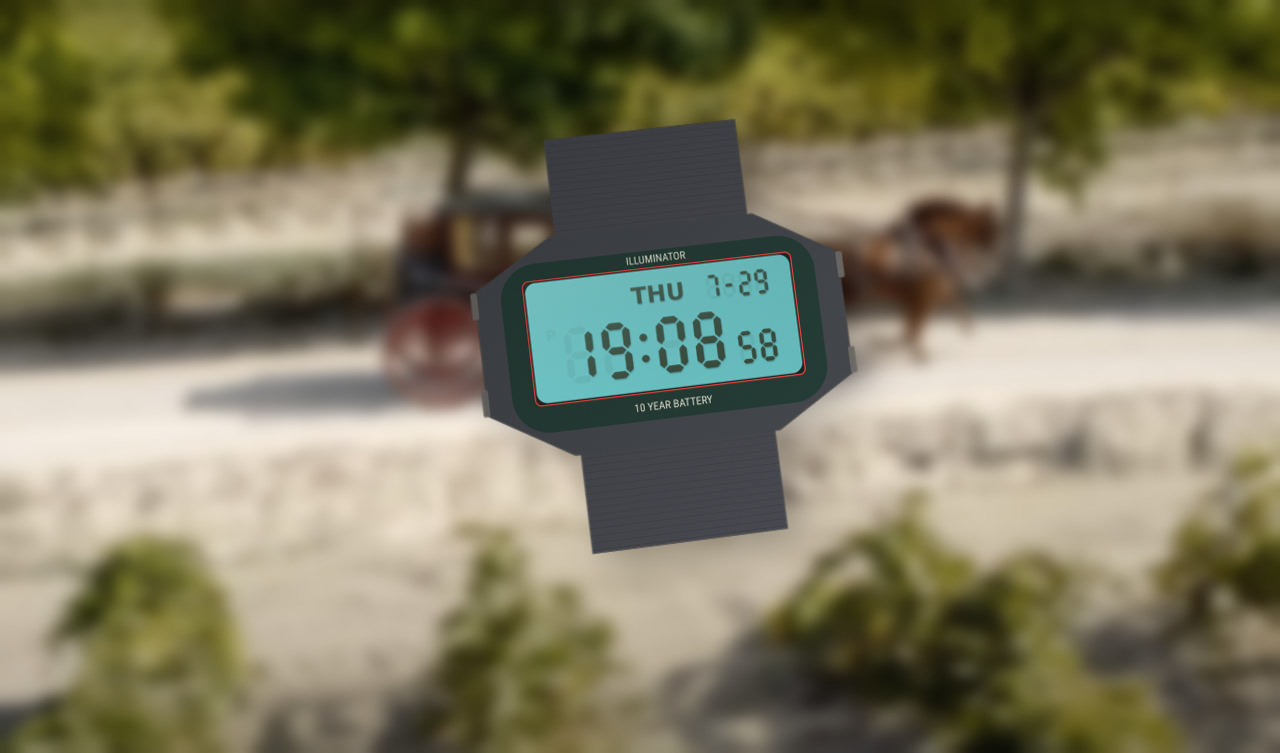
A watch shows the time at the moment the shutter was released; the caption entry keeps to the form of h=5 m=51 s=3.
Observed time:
h=19 m=8 s=58
